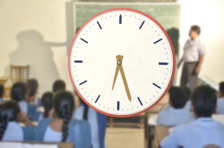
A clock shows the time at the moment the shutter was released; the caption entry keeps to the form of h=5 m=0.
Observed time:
h=6 m=27
